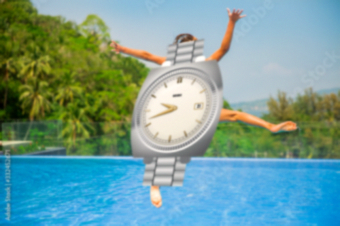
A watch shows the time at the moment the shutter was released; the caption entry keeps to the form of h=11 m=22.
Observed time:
h=9 m=42
